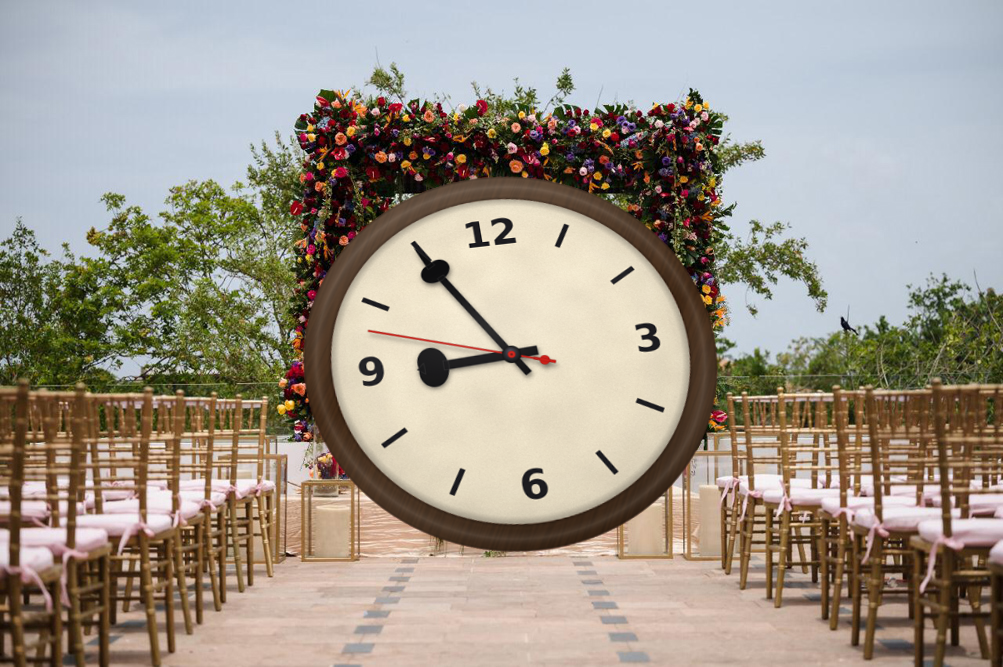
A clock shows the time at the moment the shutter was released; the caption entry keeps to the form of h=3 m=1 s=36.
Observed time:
h=8 m=54 s=48
